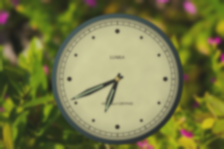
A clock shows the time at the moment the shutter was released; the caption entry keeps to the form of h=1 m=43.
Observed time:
h=6 m=41
